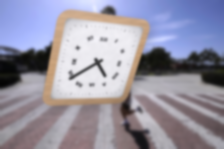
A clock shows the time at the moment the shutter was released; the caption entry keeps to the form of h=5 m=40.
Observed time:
h=4 m=39
